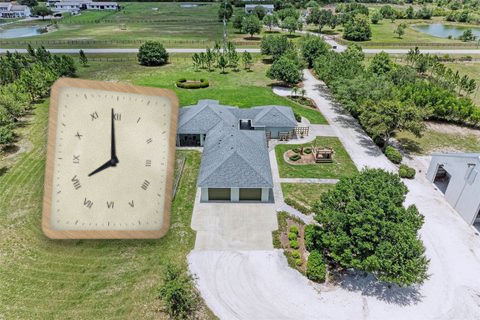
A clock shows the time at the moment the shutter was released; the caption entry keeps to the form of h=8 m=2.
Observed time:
h=7 m=59
